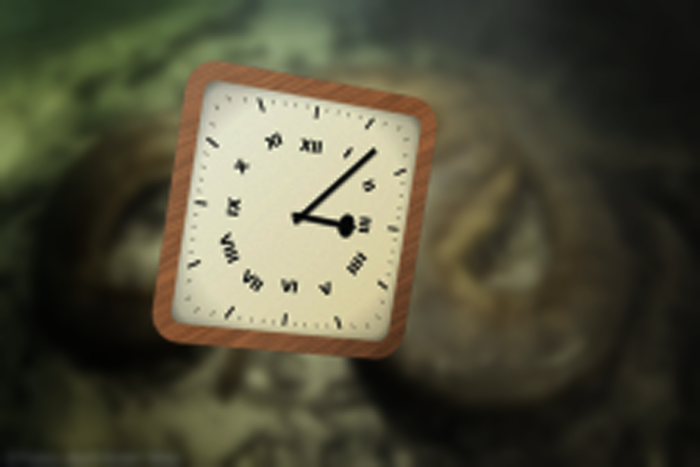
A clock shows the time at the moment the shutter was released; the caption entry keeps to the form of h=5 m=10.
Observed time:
h=3 m=7
